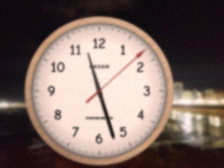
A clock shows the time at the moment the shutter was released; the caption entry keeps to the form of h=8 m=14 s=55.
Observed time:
h=11 m=27 s=8
